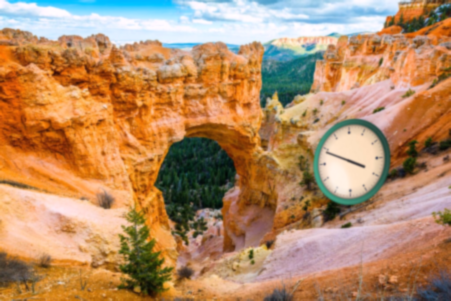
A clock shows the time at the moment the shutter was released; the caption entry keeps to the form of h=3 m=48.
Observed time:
h=3 m=49
